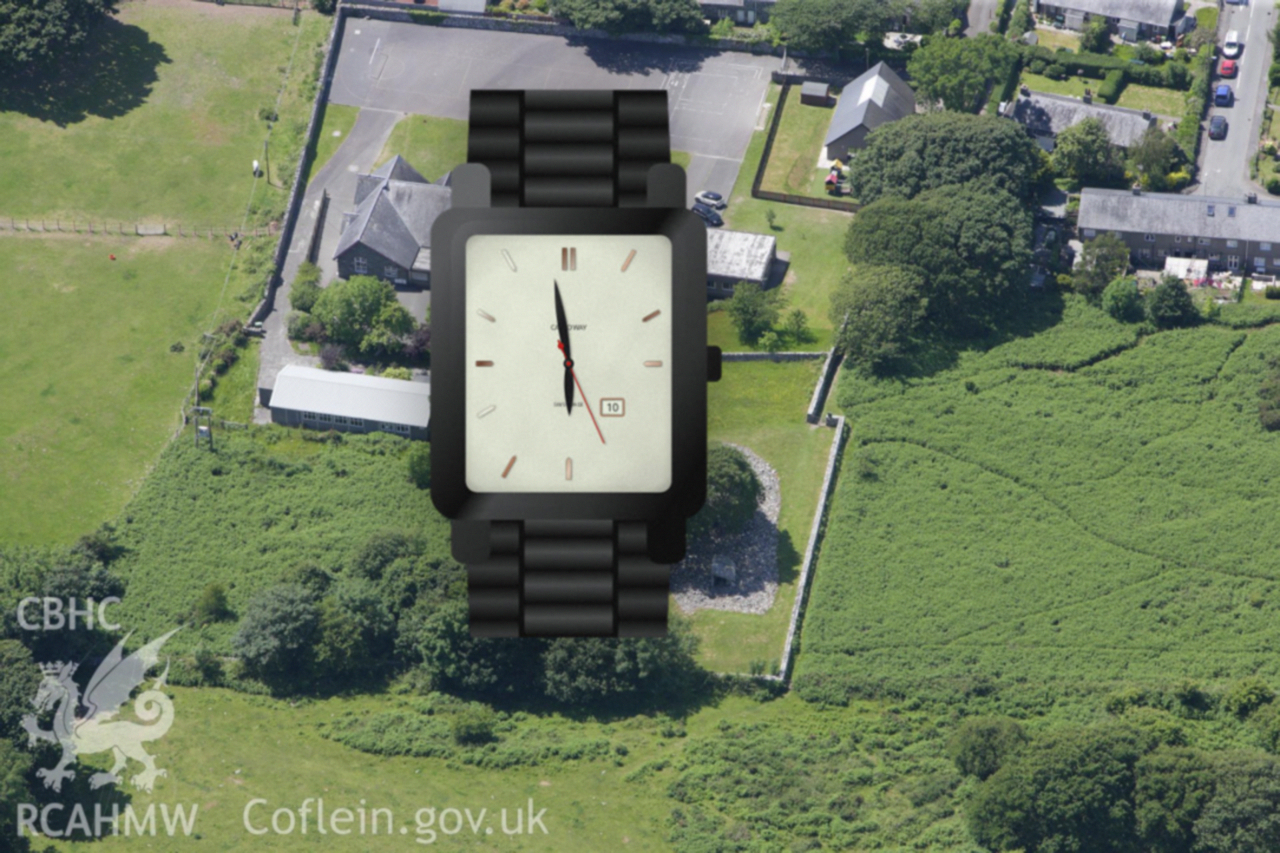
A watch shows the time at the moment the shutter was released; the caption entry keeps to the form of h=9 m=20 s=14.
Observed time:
h=5 m=58 s=26
